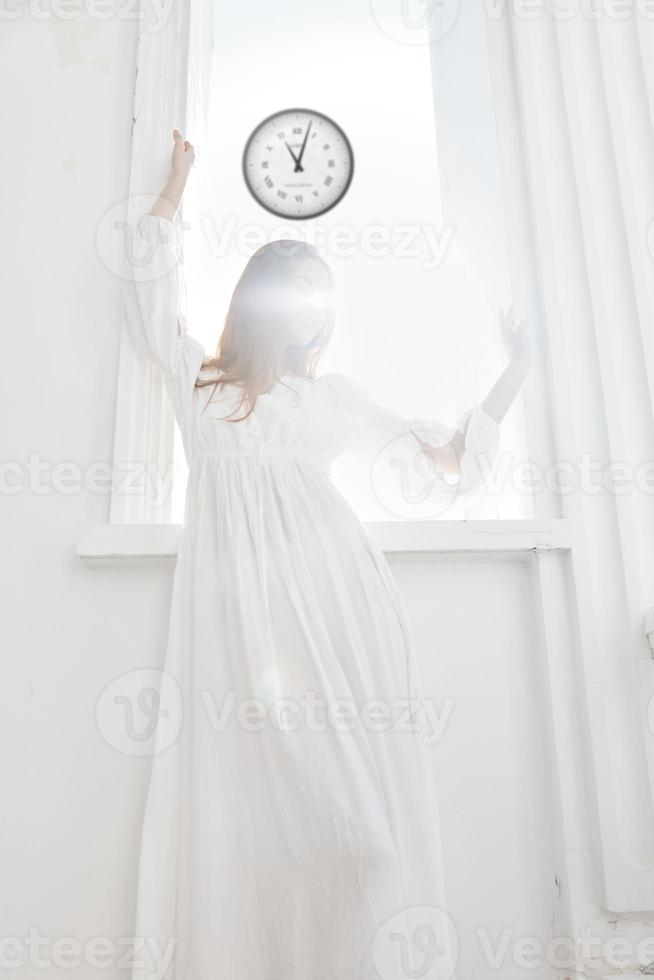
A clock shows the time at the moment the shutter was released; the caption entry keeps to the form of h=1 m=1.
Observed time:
h=11 m=3
